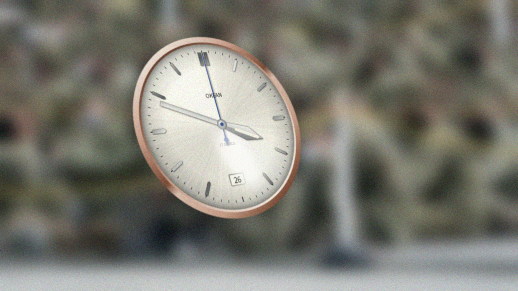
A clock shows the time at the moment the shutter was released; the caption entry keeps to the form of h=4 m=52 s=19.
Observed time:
h=3 m=49 s=0
